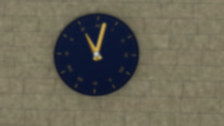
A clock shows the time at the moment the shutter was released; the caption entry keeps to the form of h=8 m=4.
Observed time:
h=11 m=2
